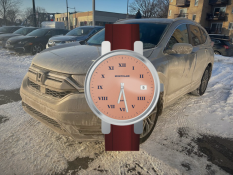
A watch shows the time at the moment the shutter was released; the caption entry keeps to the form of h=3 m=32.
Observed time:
h=6 m=28
